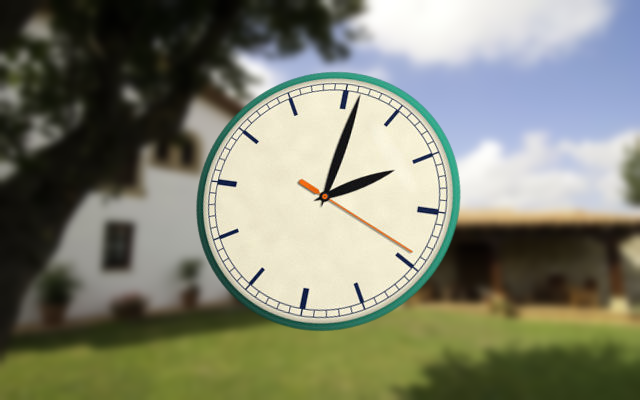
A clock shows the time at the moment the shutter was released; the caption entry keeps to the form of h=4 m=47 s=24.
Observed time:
h=2 m=1 s=19
